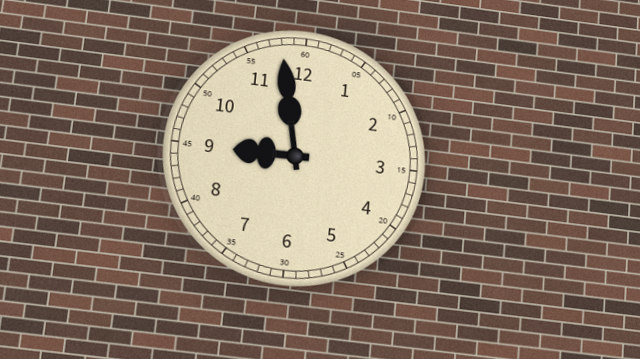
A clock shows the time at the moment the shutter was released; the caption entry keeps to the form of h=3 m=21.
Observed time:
h=8 m=58
